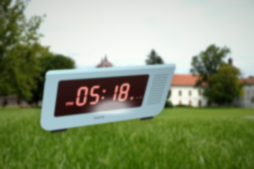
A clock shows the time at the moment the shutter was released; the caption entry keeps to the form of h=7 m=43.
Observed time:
h=5 m=18
